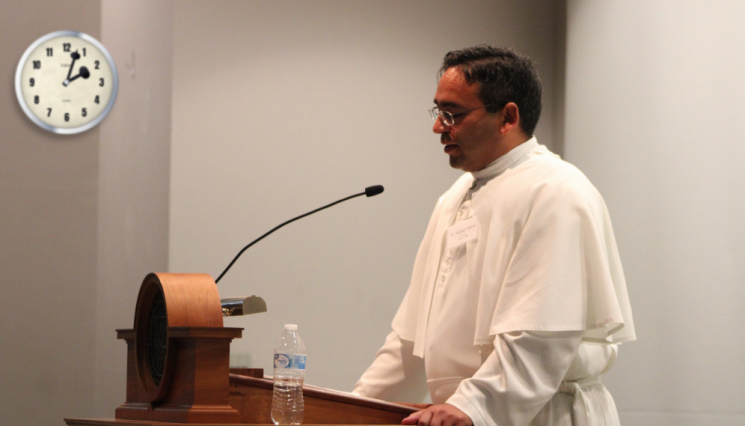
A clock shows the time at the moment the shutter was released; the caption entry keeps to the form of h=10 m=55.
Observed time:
h=2 m=3
